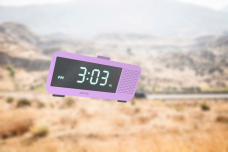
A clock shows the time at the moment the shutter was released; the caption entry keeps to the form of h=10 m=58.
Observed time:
h=3 m=3
